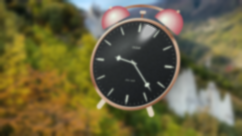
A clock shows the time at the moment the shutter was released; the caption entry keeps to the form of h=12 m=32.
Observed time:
h=9 m=23
